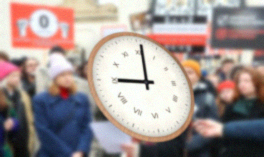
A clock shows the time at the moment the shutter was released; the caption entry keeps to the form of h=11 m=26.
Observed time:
h=9 m=1
